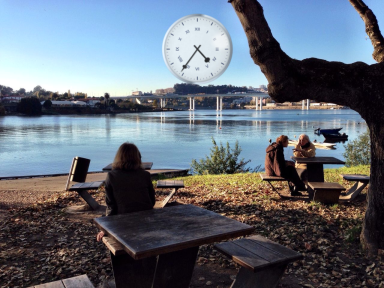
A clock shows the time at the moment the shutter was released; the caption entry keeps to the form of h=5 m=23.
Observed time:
h=4 m=36
